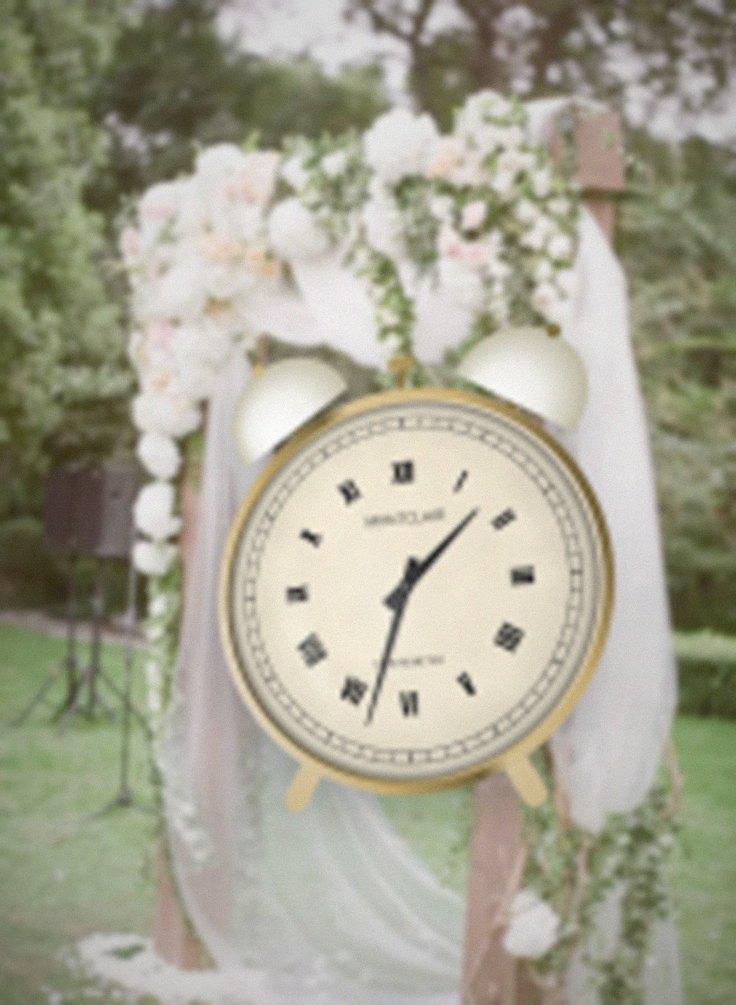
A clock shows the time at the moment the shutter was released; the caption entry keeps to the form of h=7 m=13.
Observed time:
h=1 m=33
